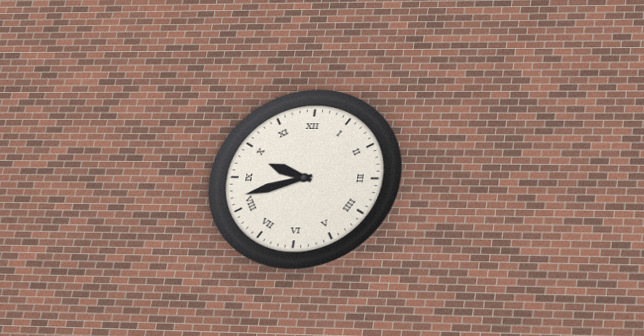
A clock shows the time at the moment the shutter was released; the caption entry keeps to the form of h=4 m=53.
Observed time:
h=9 m=42
